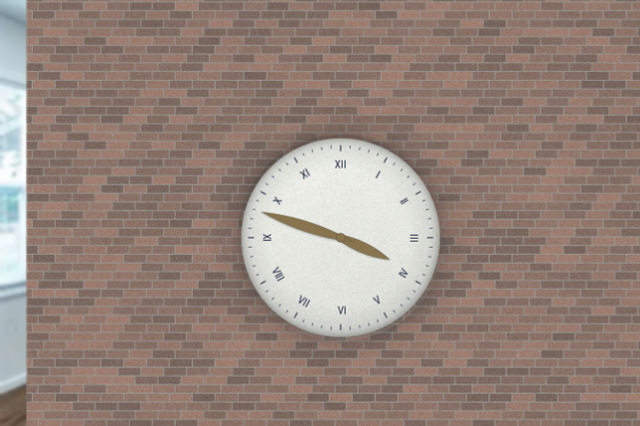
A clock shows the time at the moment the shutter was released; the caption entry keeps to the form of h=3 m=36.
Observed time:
h=3 m=48
